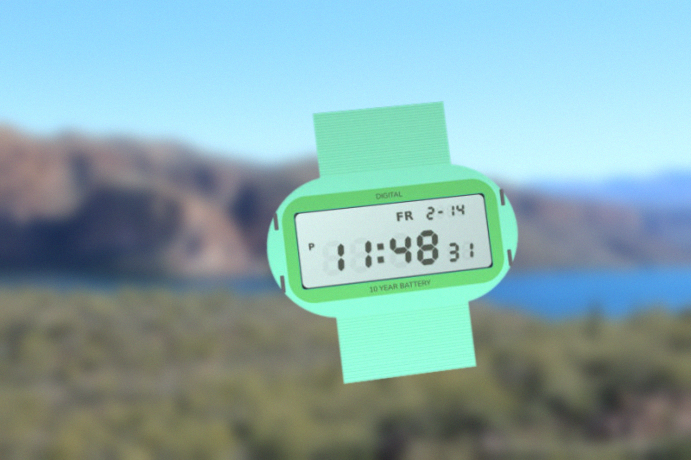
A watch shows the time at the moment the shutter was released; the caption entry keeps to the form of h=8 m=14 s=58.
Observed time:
h=11 m=48 s=31
